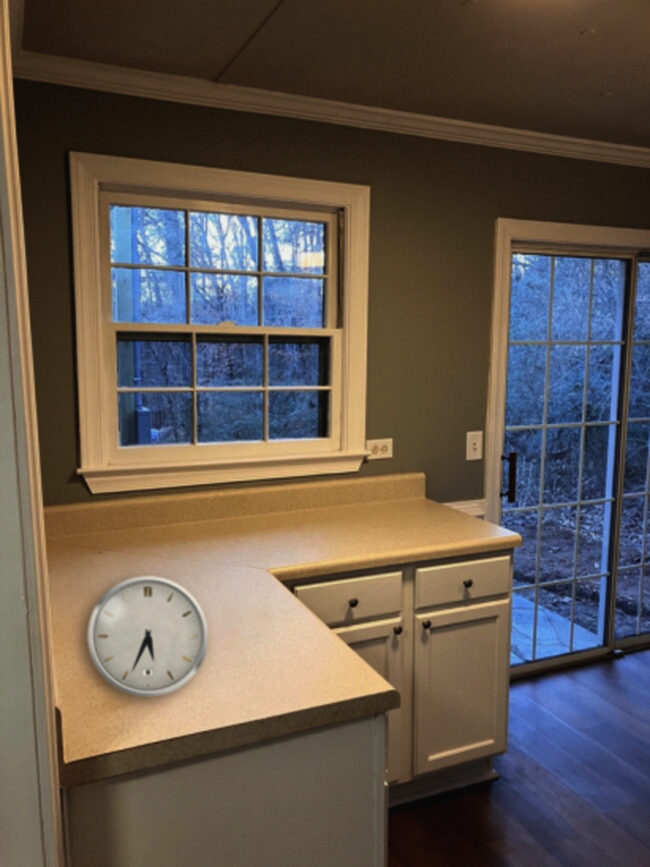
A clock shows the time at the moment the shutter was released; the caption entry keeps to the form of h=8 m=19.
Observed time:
h=5 m=34
